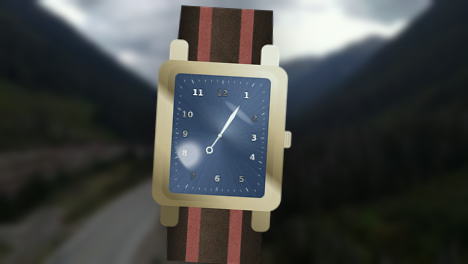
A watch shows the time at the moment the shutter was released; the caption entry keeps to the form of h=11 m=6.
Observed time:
h=7 m=5
